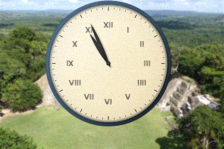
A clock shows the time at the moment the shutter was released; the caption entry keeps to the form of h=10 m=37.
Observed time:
h=10 m=56
